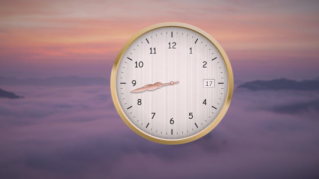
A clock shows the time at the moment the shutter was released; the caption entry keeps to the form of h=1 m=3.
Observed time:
h=8 m=43
